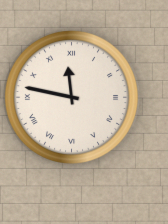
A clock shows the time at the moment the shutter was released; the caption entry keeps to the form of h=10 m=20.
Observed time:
h=11 m=47
